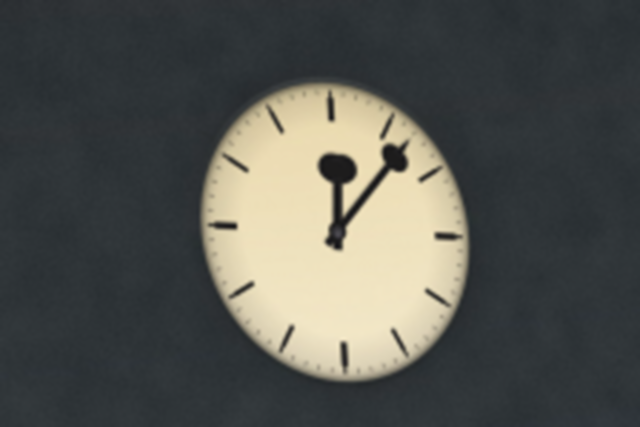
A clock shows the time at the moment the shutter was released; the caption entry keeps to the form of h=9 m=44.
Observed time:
h=12 m=7
